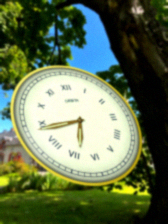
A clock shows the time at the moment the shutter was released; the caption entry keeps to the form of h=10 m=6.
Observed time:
h=6 m=44
